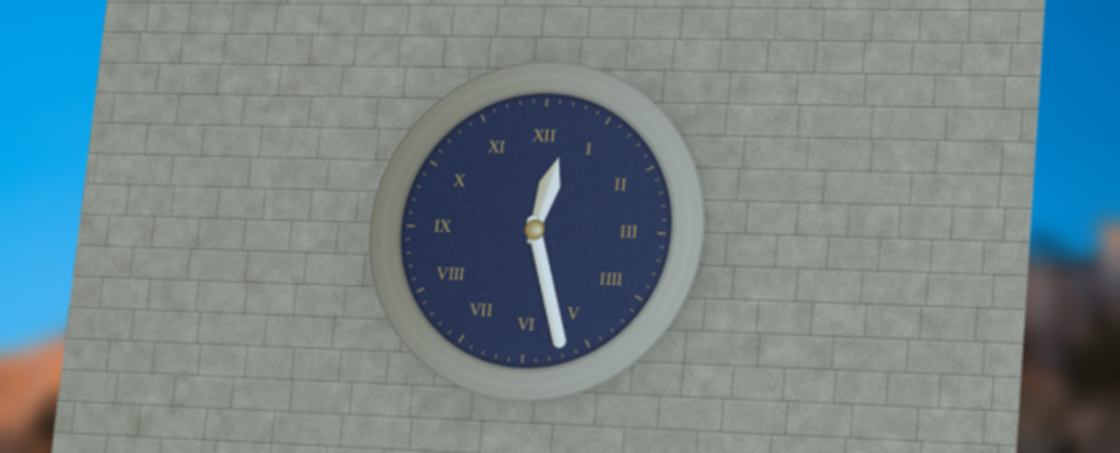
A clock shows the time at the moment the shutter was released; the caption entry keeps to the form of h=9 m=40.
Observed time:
h=12 m=27
